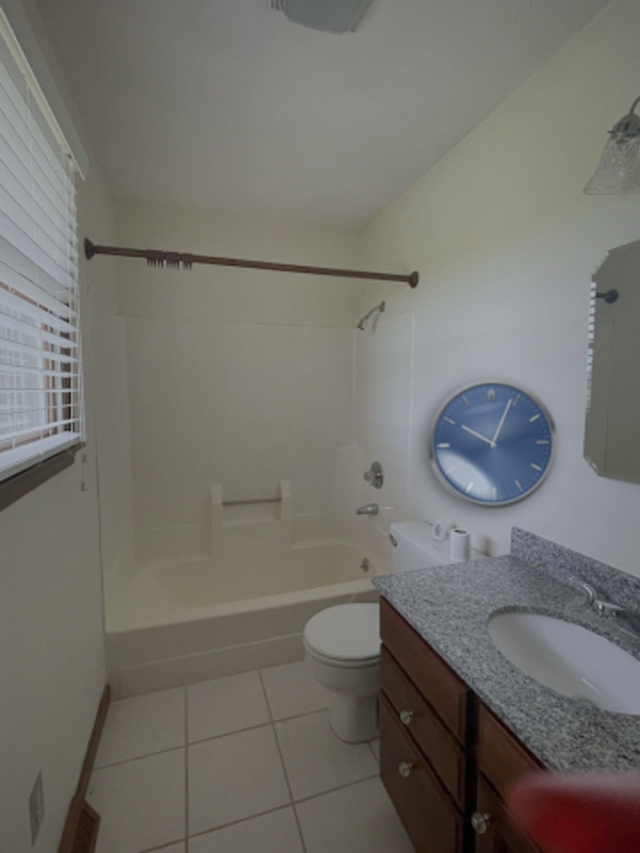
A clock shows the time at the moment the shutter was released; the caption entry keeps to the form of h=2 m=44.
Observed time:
h=10 m=4
